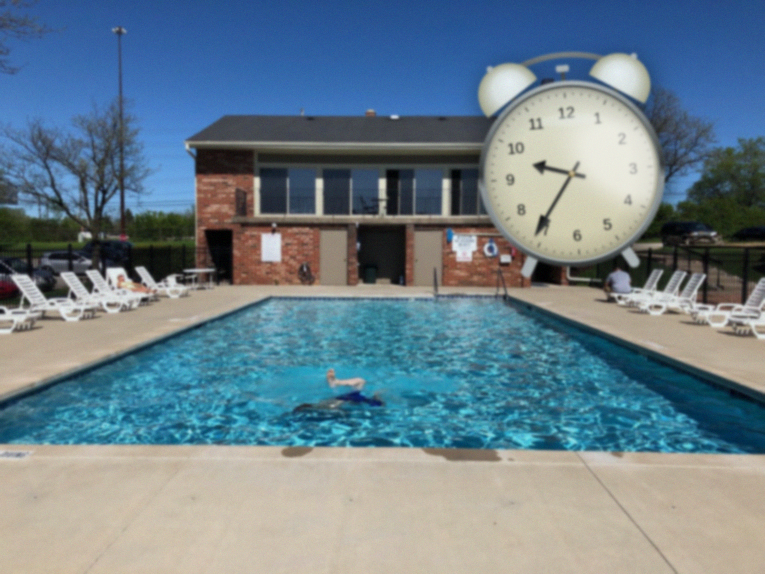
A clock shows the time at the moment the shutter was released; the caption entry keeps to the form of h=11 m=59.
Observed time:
h=9 m=36
